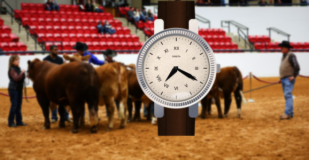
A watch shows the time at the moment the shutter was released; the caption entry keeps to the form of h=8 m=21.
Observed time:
h=7 m=20
